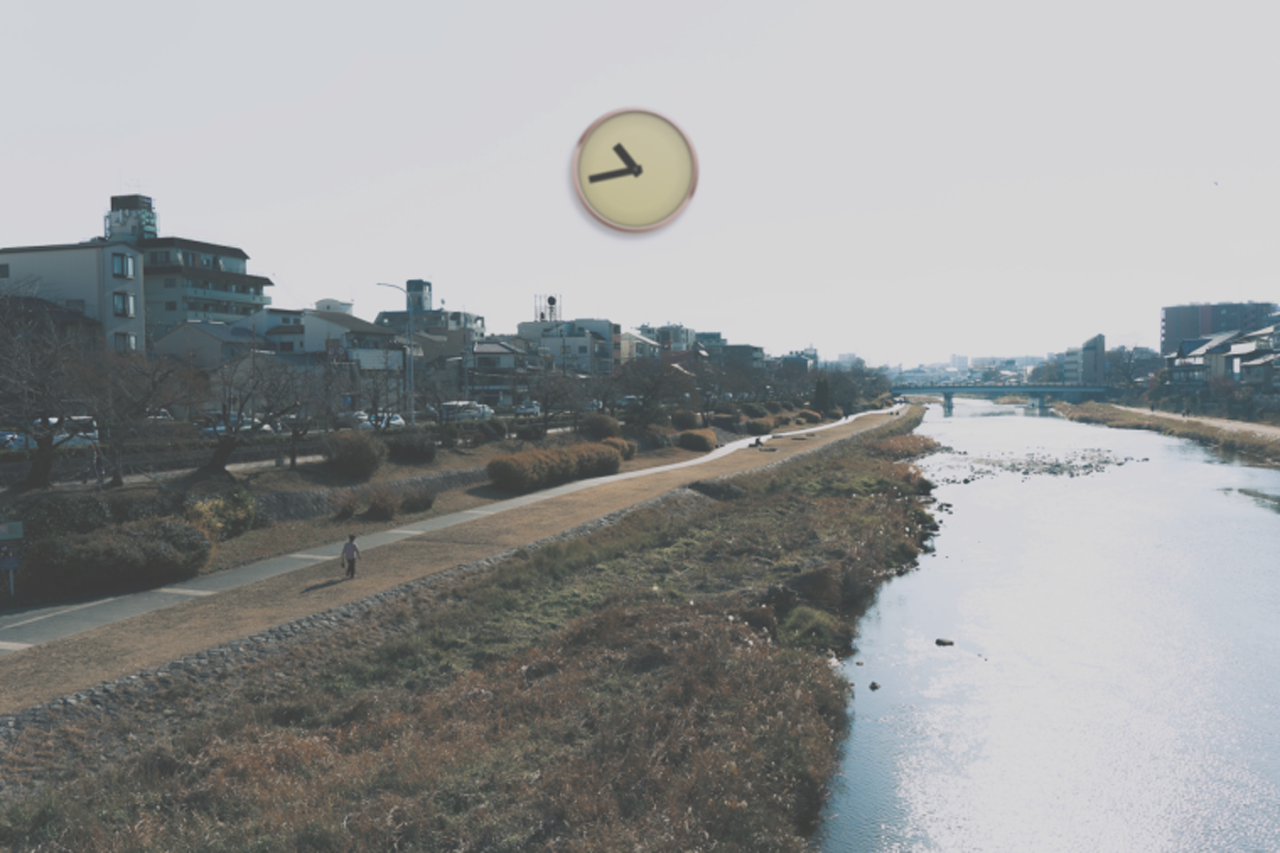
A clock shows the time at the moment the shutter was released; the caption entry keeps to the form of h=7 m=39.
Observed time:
h=10 m=43
